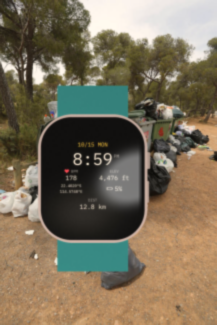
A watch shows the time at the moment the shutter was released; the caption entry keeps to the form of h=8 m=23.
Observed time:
h=8 m=59
